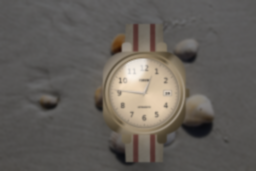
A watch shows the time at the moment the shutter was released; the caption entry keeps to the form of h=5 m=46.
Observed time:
h=12 m=46
